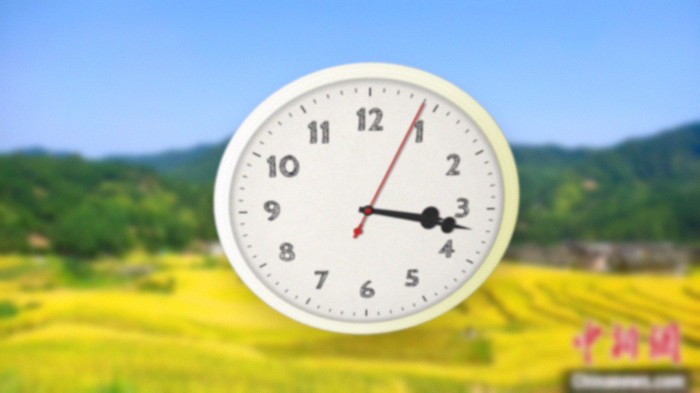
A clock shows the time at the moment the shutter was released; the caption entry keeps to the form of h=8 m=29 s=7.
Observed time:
h=3 m=17 s=4
